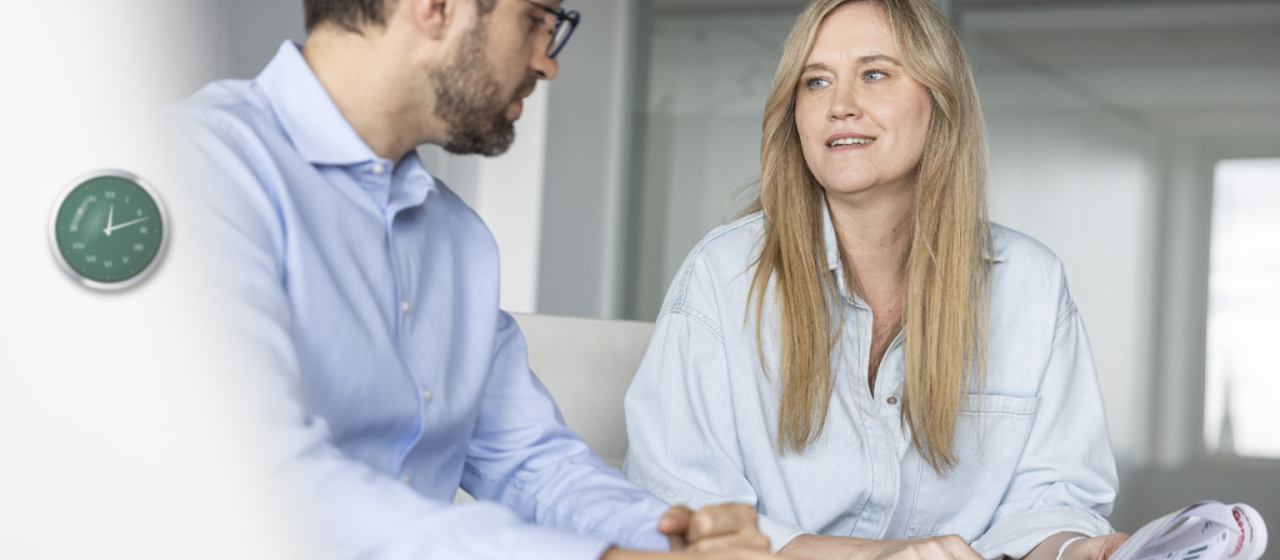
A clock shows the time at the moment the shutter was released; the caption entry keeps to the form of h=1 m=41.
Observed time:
h=12 m=12
